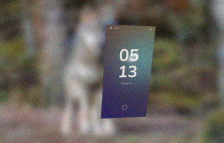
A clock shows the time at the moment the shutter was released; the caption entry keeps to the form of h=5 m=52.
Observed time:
h=5 m=13
